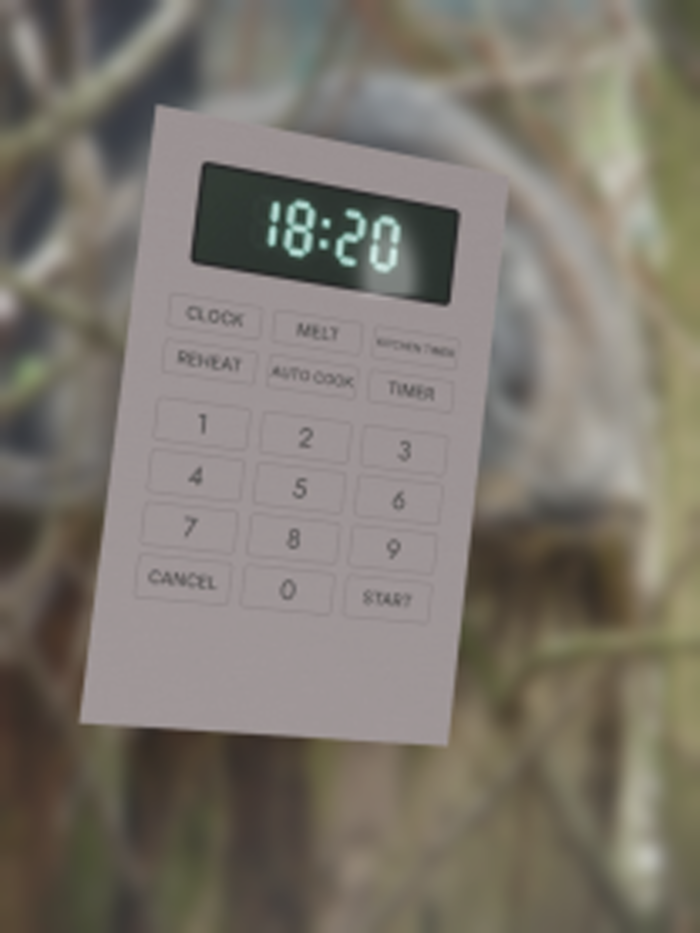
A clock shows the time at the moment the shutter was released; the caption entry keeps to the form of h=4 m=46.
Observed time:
h=18 m=20
